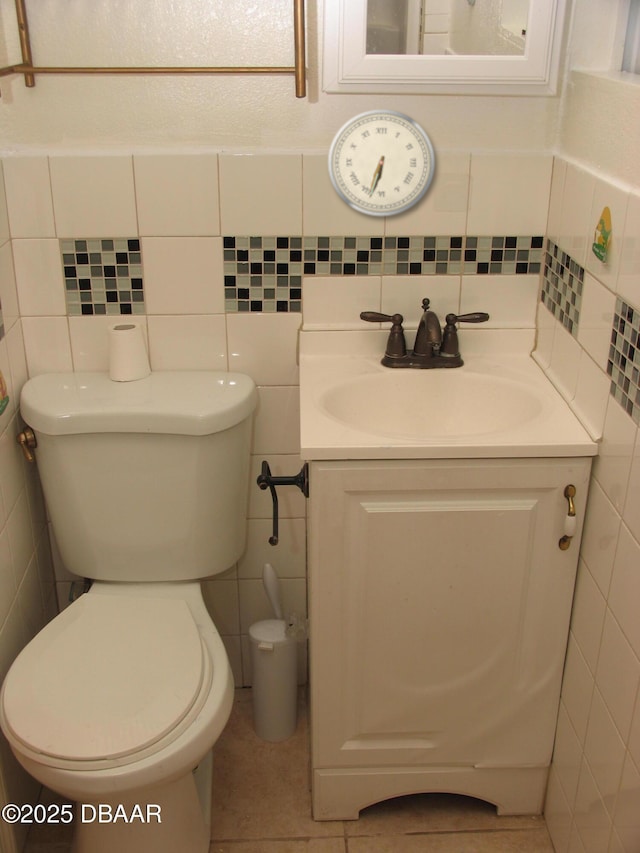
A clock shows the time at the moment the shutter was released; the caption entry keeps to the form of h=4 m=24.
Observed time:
h=6 m=33
